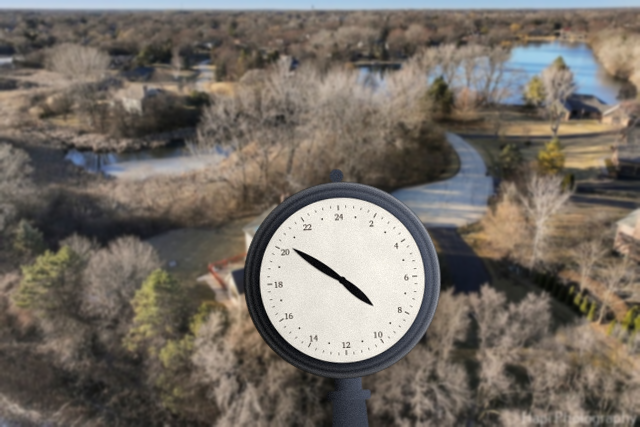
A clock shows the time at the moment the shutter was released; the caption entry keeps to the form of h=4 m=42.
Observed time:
h=8 m=51
